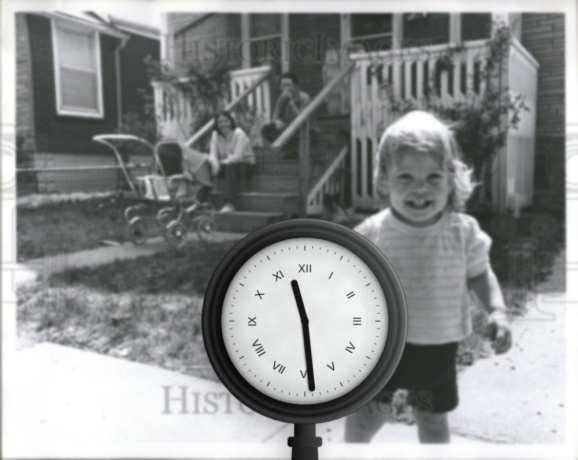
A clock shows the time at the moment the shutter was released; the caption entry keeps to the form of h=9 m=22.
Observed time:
h=11 m=29
